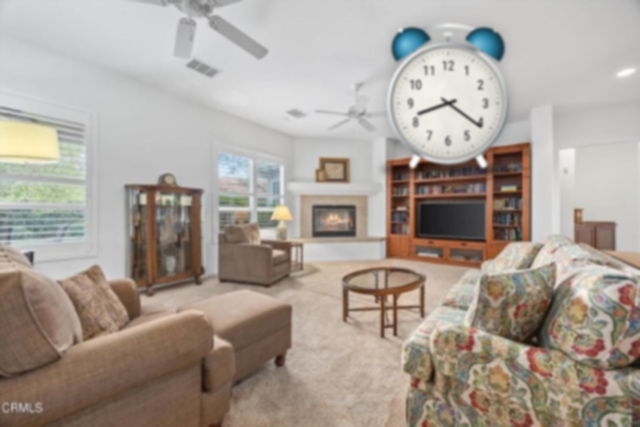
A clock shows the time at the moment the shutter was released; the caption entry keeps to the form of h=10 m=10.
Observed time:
h=8 m=21
